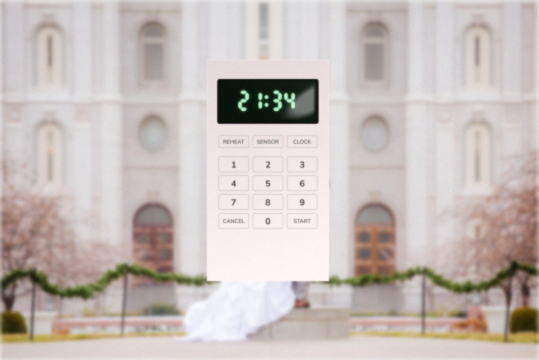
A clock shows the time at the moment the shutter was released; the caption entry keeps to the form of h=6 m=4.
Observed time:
h=21 m=34
